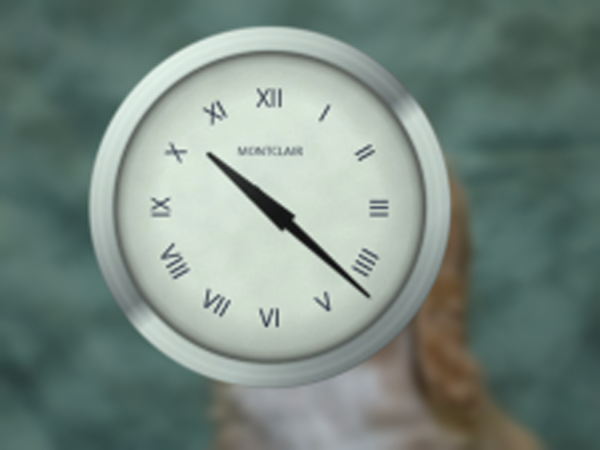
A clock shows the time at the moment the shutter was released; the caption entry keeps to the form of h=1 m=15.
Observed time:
h=10 m=22
